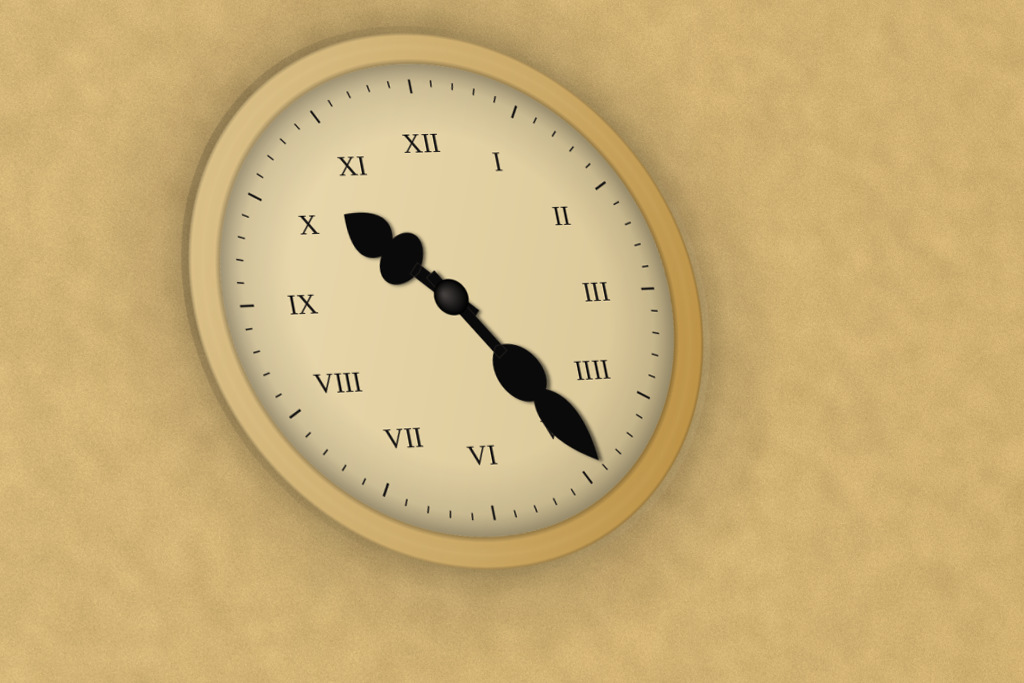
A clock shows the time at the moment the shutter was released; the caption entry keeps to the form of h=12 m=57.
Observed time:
h=10 m=24
